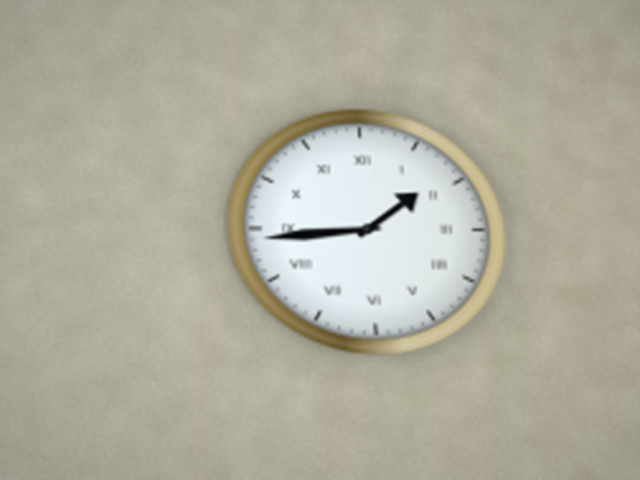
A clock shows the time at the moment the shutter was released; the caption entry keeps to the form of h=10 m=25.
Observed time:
h=1 m=44
